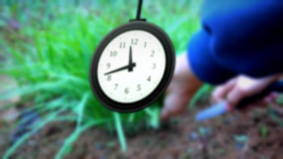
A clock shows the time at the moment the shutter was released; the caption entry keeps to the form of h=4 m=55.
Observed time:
h=11 m=42
